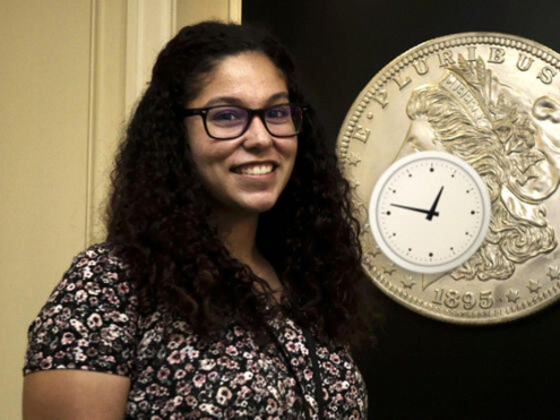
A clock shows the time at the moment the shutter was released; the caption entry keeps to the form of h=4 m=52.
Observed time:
h=12 m=47
